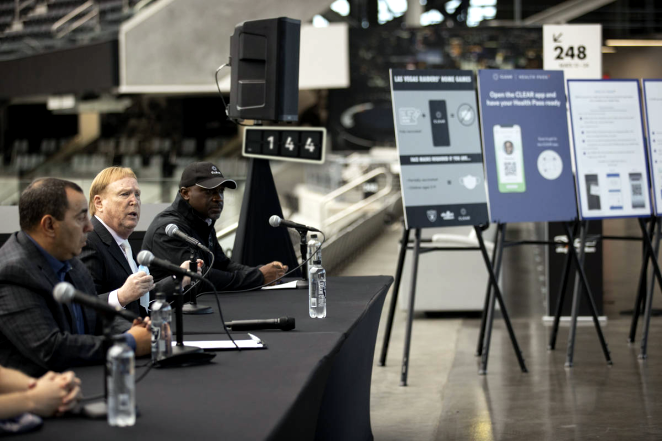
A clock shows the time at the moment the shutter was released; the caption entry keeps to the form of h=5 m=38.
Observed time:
h=1 m=44
